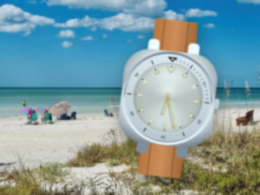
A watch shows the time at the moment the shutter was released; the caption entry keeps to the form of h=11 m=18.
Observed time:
h=6 m=27
